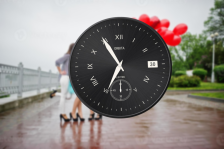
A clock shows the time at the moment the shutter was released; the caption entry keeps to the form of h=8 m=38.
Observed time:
h=6 m=55
